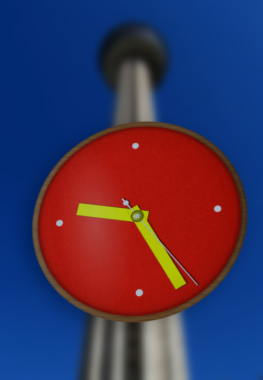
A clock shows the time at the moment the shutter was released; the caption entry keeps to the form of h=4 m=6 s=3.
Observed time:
h=9 m=25 s=24
